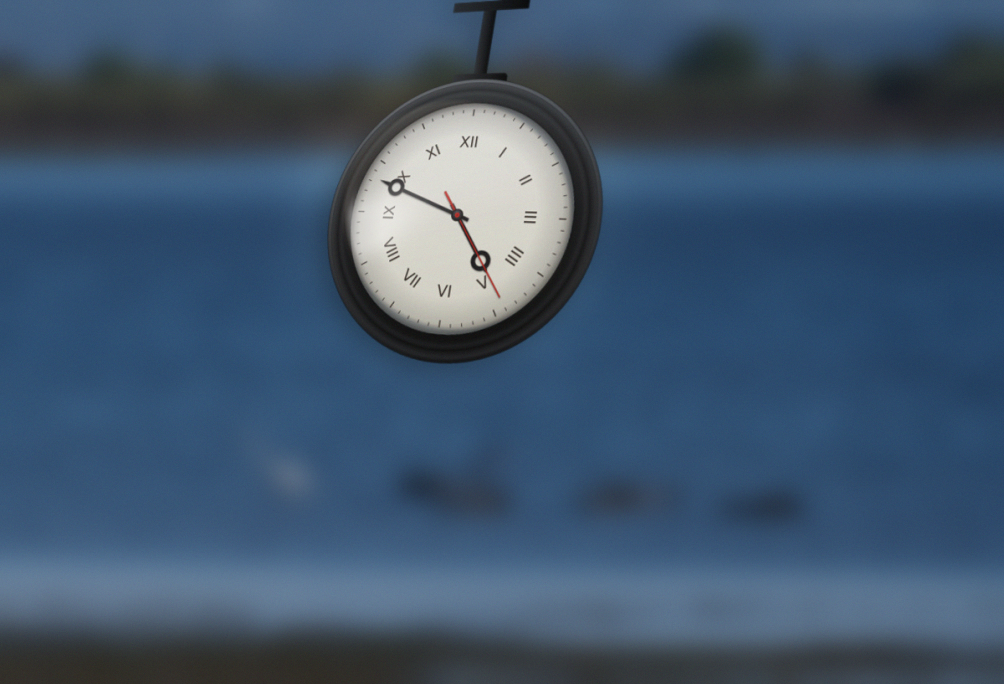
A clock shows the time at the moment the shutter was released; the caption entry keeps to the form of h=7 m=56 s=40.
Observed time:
h=4 m=48 s=24
